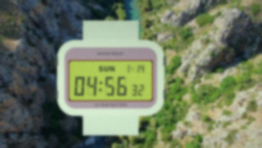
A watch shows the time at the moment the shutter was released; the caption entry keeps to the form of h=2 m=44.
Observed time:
h=4 m=56
